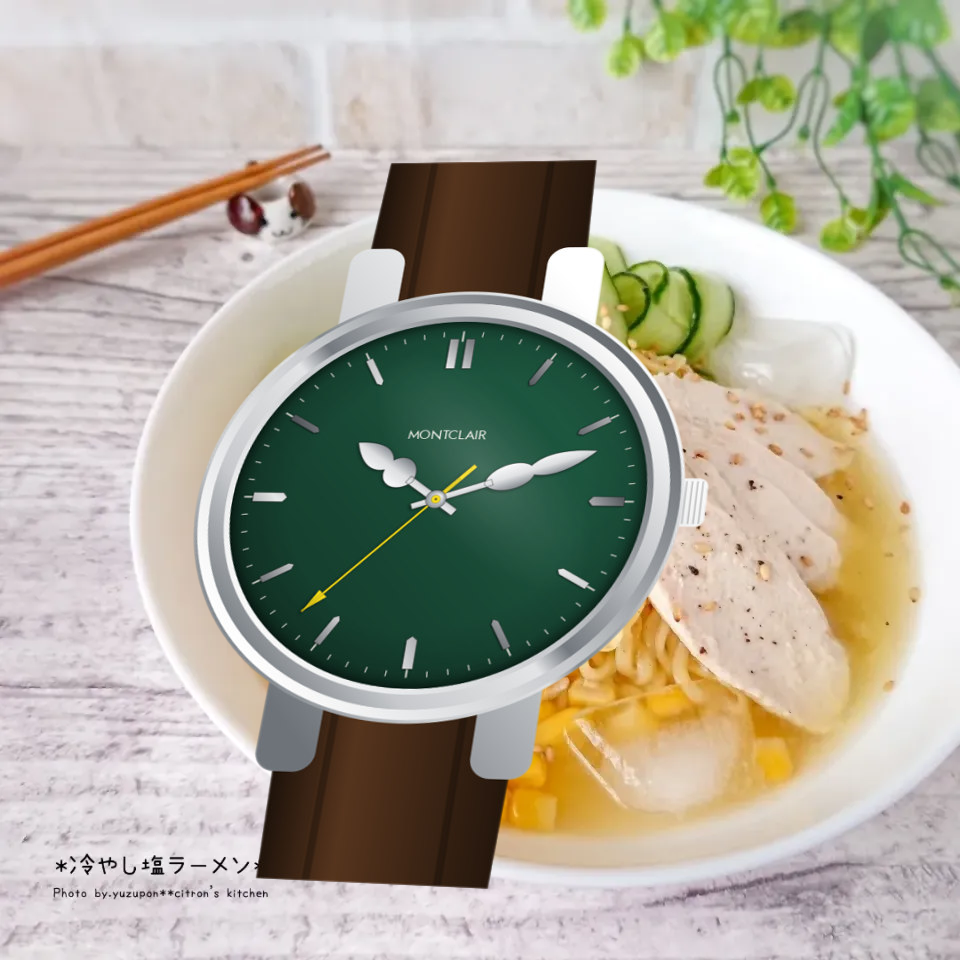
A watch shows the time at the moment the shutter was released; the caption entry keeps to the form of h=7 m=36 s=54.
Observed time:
h=10 m=11 s=37
